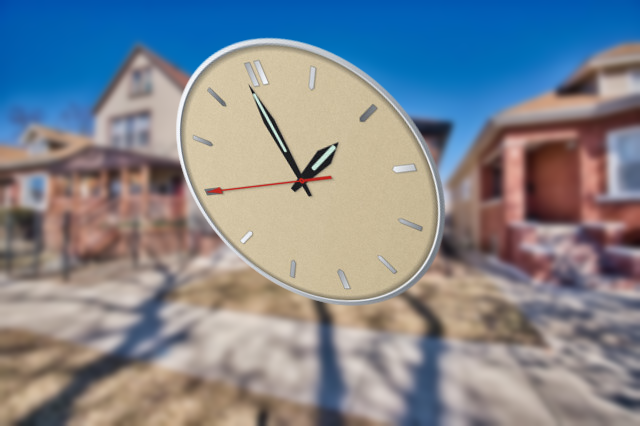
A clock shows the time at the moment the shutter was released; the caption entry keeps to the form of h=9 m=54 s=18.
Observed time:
h=1 m=58 s=45
